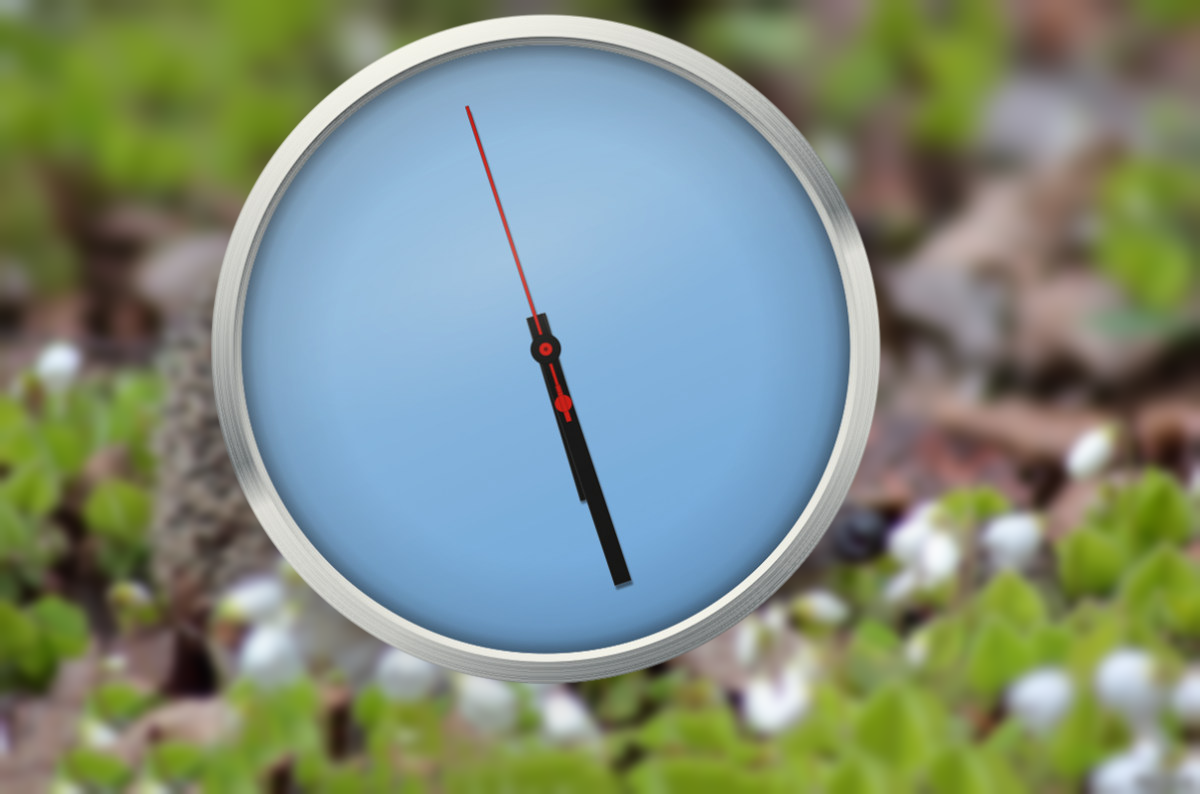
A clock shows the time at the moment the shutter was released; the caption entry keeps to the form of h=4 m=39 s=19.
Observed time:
h=5 m=26 s=57
